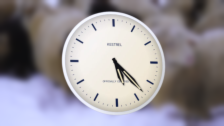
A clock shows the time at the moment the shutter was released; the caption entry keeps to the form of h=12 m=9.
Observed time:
h=5 m=23
